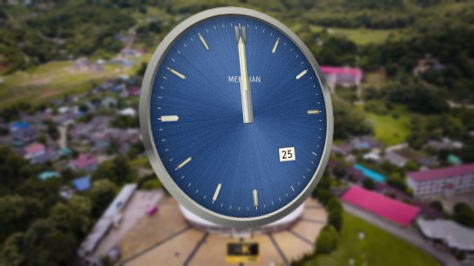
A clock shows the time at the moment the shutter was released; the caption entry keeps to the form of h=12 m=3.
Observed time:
h=12 m=0
